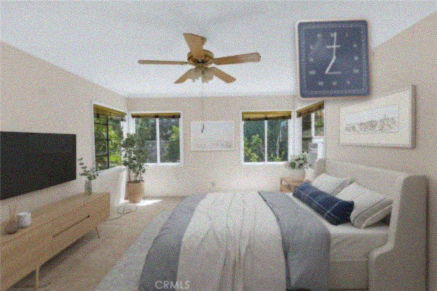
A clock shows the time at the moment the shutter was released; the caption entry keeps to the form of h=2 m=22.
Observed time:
h=7 m=1
